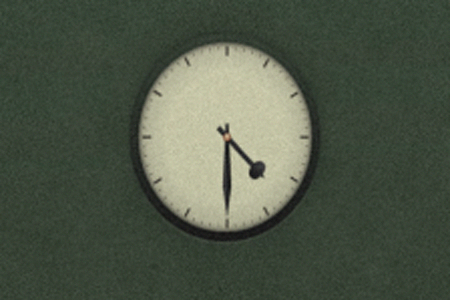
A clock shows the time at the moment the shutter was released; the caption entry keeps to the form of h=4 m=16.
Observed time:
h=4 m=30
